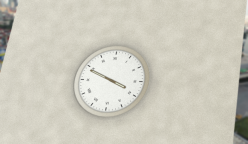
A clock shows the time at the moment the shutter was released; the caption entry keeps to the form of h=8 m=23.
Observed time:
h=3 m=49
